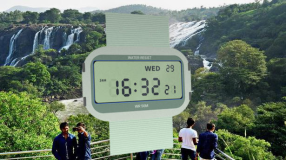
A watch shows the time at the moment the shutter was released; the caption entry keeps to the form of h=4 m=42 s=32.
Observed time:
h=16 m=32 s=21
